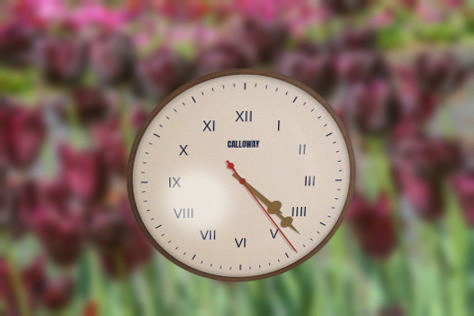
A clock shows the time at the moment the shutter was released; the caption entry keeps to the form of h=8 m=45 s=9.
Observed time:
h=4 m=22 s=24
